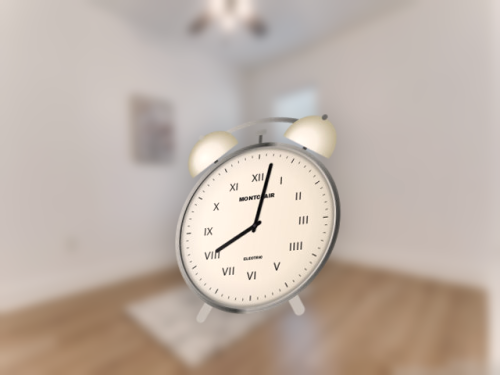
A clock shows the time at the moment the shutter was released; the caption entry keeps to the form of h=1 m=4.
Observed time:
h=8 m=2
